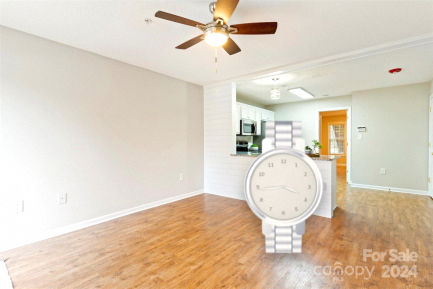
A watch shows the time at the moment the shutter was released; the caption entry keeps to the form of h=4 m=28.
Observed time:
h=3 m=44
